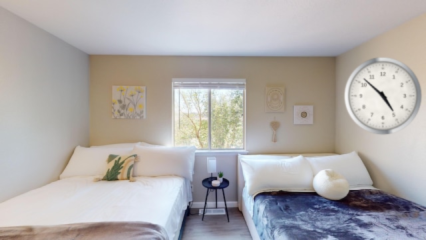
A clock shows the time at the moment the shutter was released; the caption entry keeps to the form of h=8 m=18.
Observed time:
h=4 m=52
